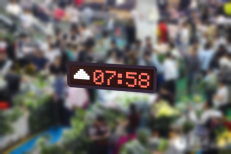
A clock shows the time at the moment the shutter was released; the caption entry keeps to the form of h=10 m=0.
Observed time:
h=7 m=58
